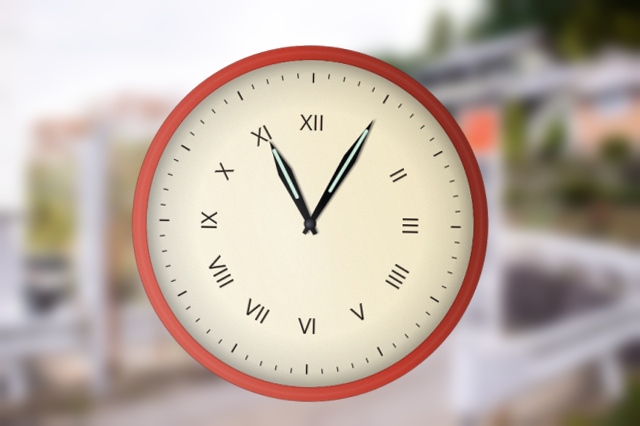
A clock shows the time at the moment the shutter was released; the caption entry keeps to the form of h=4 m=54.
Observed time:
h=11 m=5
